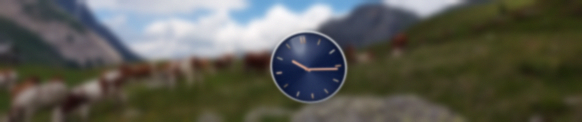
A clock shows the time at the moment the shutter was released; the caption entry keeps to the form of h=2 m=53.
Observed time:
h=10 m=16
